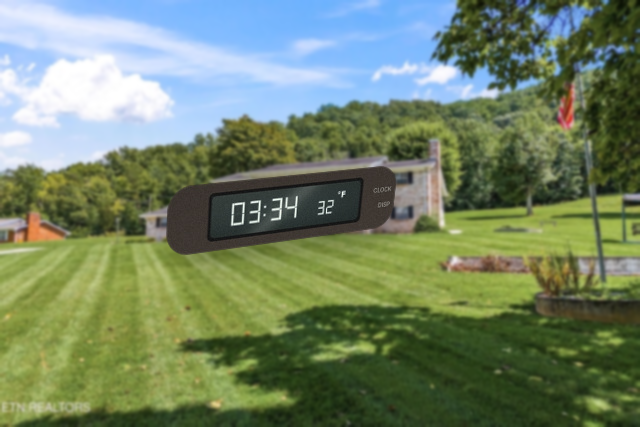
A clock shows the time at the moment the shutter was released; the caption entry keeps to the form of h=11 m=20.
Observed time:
h=3 m=34
